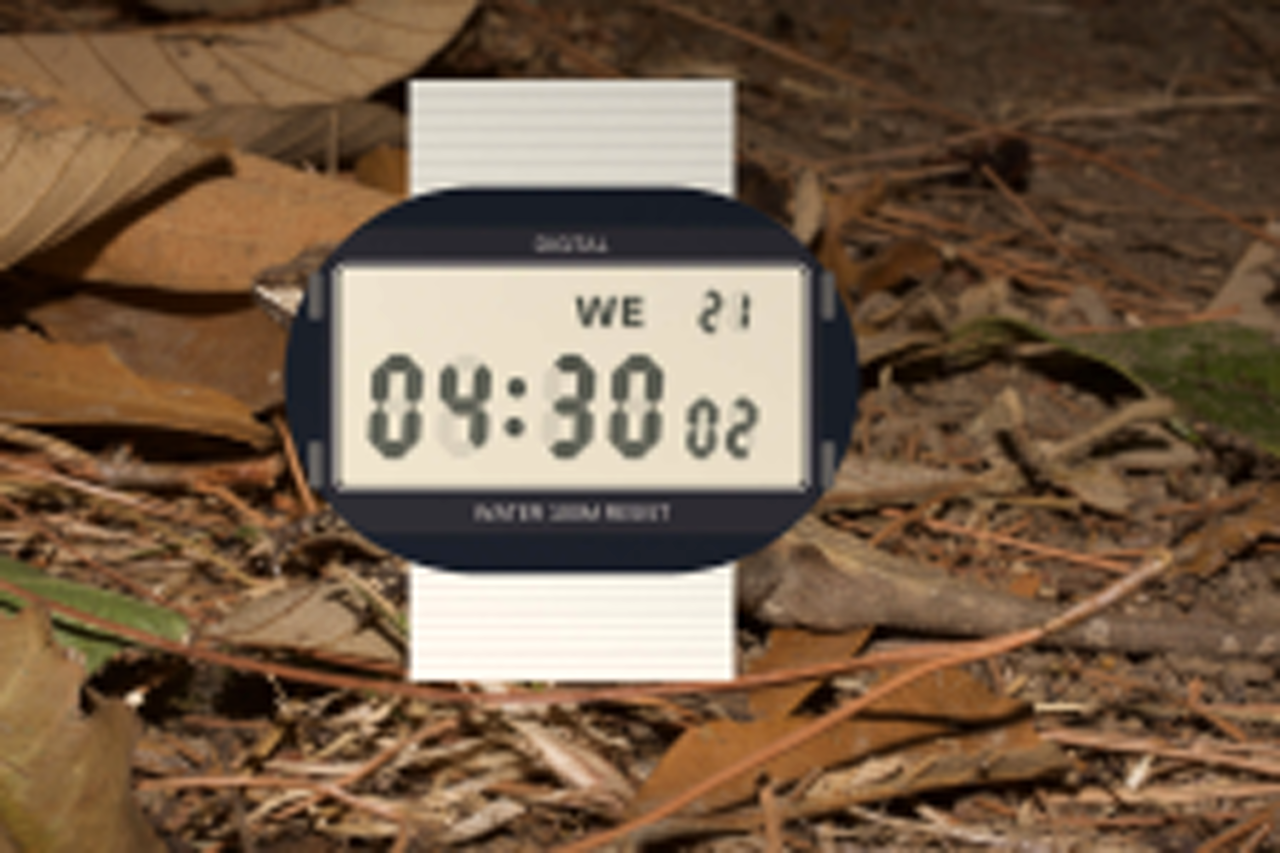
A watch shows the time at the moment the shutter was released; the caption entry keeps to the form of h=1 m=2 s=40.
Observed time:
h=4 m=30 s=2
